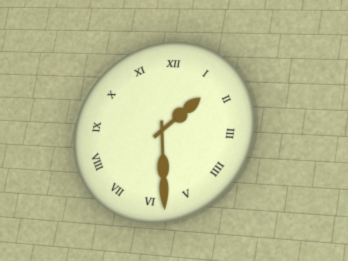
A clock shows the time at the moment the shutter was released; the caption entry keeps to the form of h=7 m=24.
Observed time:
h=1 m=28
